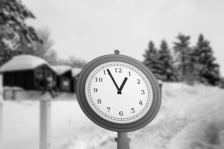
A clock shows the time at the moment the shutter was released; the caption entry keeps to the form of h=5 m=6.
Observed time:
h=12 m=56
